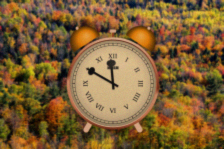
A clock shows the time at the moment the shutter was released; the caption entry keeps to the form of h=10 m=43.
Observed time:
h=11 m=50
